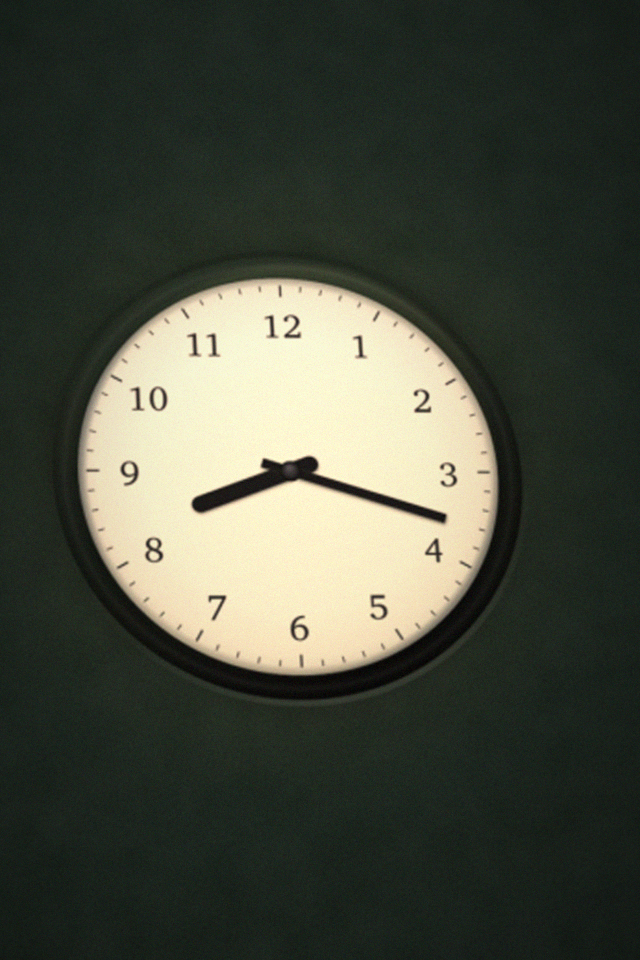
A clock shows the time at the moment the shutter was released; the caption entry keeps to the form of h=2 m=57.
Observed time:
h=8 m=18
